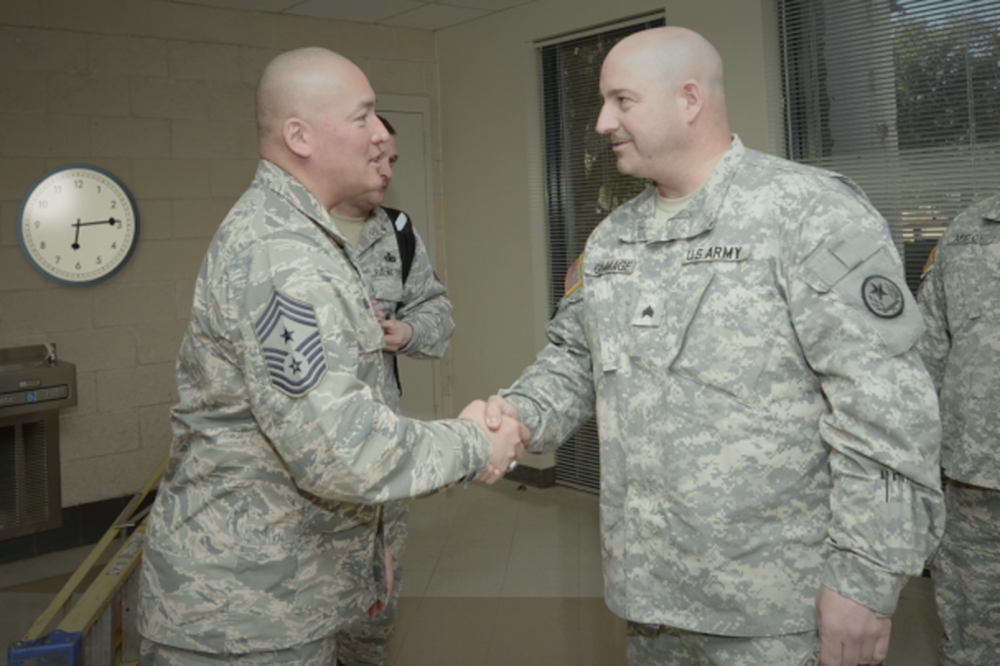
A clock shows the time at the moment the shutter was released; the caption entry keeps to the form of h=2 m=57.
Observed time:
h=6 m=14
